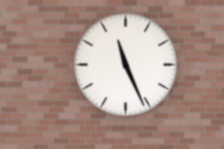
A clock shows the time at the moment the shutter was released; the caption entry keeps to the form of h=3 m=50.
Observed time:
h=11 m=26
